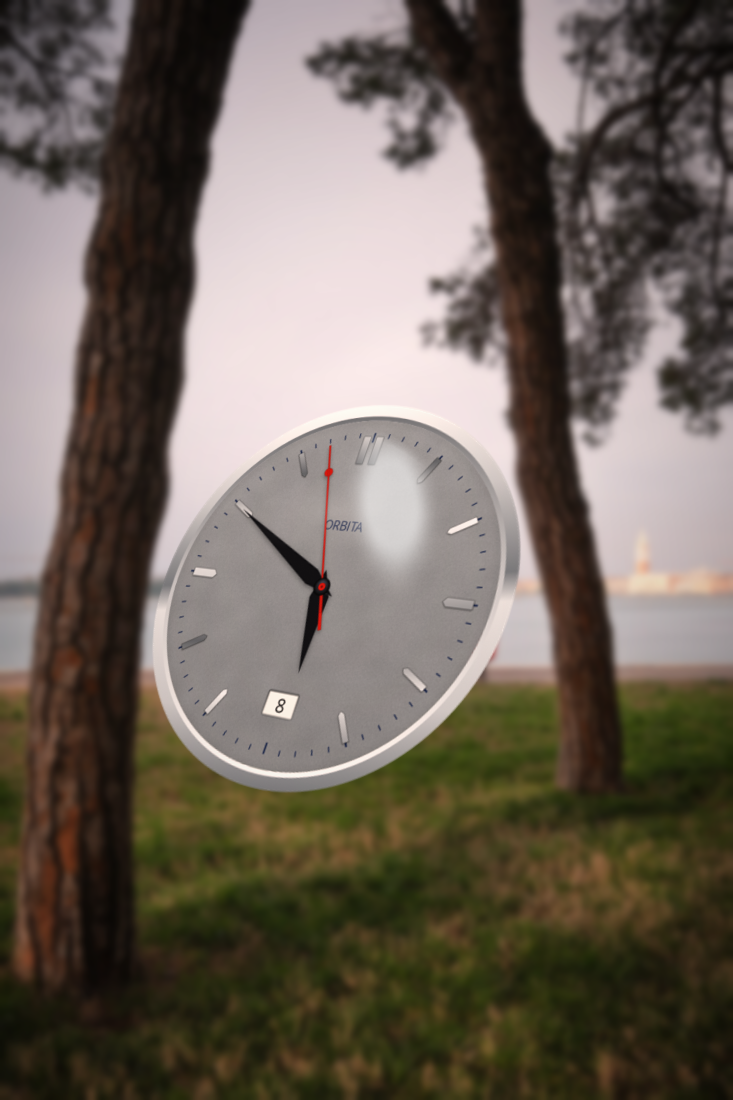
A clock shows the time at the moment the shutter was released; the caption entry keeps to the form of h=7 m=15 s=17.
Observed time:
h=5 m=49 s=57
